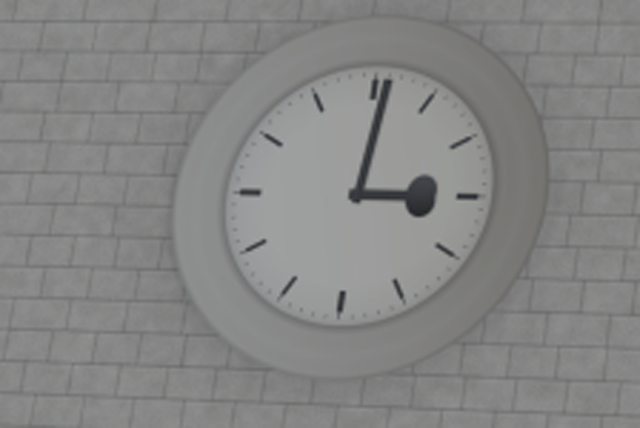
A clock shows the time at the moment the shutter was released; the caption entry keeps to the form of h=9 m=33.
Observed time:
h=3 m=1
